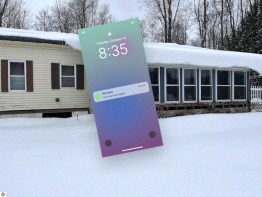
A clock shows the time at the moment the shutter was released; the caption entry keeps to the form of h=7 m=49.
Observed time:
h=8 m=35
